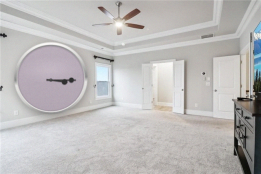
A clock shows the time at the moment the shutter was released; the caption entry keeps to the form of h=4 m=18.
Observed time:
h=3 m=15
